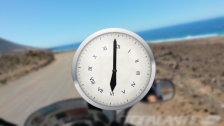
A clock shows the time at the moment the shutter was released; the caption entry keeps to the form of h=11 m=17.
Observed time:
h=5 m=59
